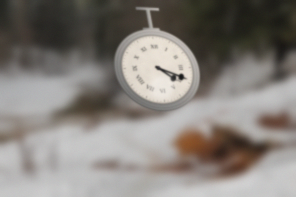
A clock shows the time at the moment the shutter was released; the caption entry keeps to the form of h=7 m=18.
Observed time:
h=4 m=19
